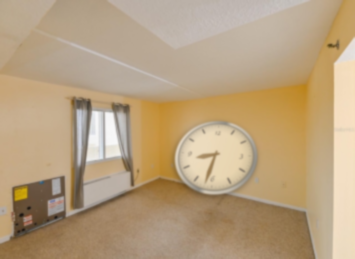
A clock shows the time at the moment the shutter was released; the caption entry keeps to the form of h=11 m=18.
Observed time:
h=8 m=32
